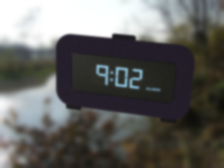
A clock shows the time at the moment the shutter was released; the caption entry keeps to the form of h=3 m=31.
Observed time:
h=9 m=2
